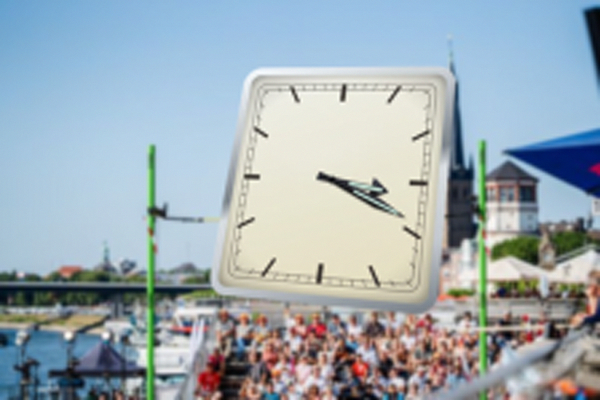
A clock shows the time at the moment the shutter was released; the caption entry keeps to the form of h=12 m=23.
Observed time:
h=3 m=19
